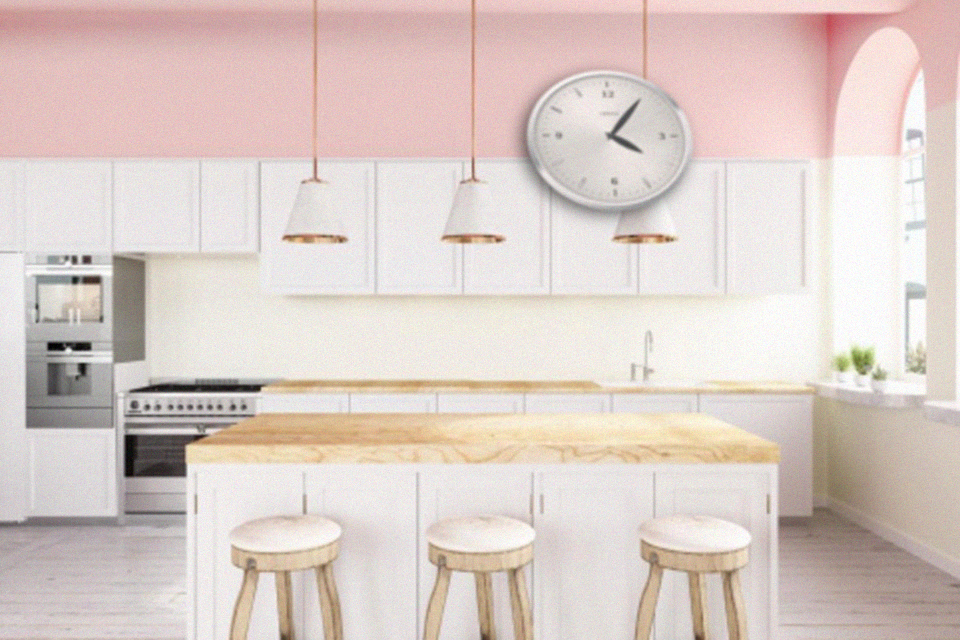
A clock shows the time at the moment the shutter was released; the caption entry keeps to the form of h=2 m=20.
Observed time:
h=4 m=6
